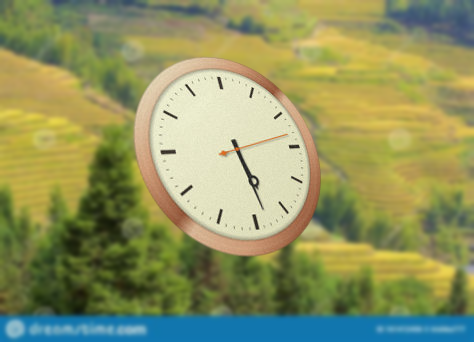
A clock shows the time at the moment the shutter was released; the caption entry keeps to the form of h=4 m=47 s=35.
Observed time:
h=5 m=28 s=13
